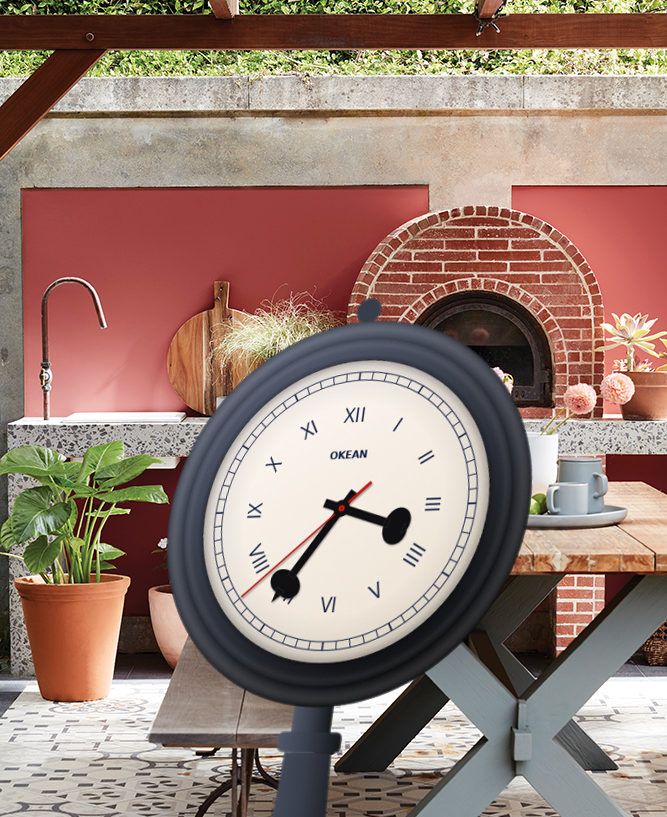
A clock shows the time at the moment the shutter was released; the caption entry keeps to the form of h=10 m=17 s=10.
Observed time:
h=3 m=35 s=38
